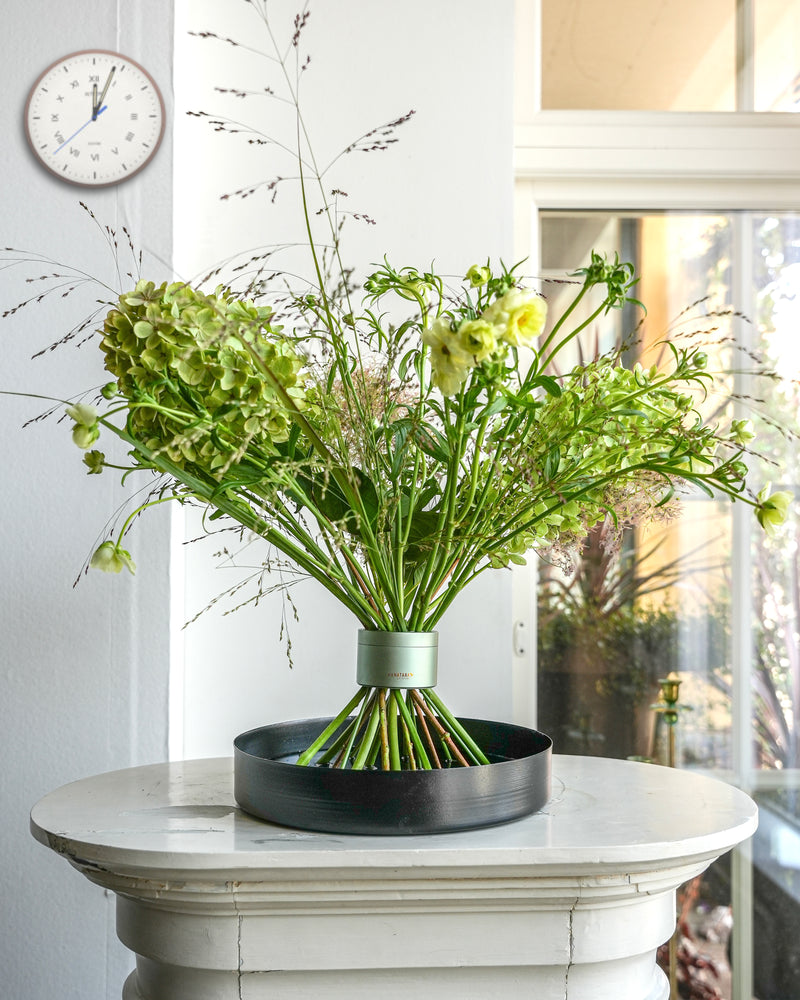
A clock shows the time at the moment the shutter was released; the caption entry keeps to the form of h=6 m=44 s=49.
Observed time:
h=12 m=3 s=38
